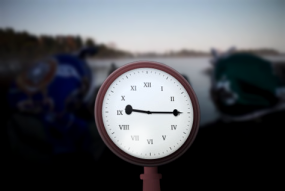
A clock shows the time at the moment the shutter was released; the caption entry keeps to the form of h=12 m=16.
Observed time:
h=9 m=15
